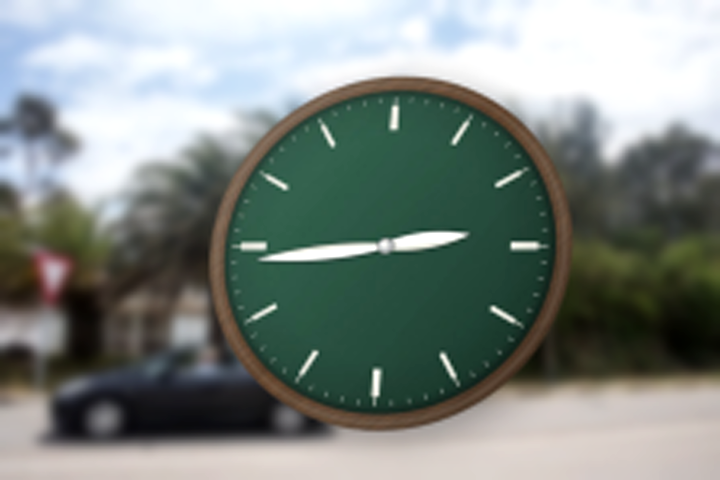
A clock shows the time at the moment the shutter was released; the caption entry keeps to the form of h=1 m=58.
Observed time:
h=2 m=44
